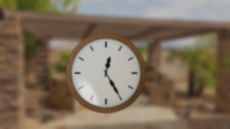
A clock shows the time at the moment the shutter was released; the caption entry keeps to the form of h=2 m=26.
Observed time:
h=12 m=25
